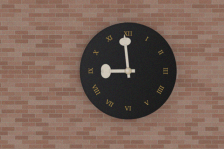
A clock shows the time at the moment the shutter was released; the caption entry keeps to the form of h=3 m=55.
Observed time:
h=8 m=59
